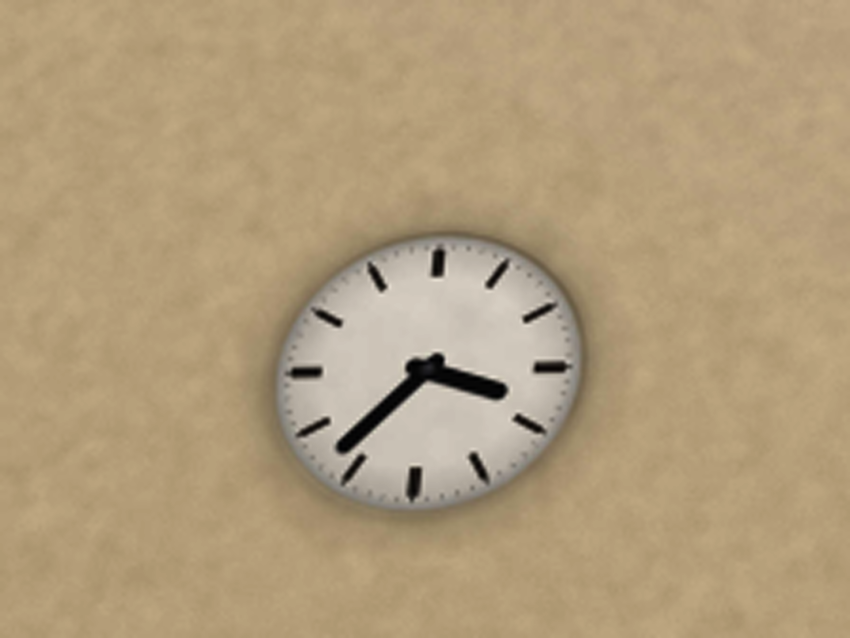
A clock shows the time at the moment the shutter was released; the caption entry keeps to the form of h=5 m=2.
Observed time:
h=3 m=37
